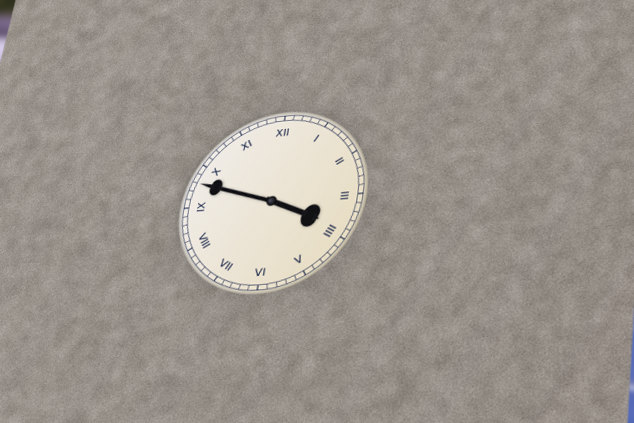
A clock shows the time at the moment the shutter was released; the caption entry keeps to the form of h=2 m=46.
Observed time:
h=3 m=48
